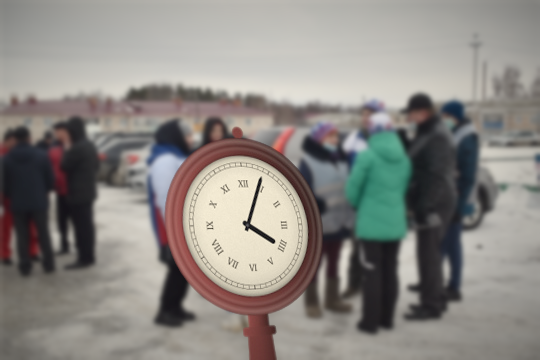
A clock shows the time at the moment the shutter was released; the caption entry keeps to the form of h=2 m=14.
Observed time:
h=4 m=4
